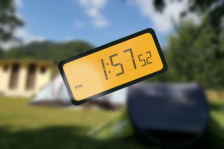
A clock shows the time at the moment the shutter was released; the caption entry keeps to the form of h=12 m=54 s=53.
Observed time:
h=1 m=57 s=52
